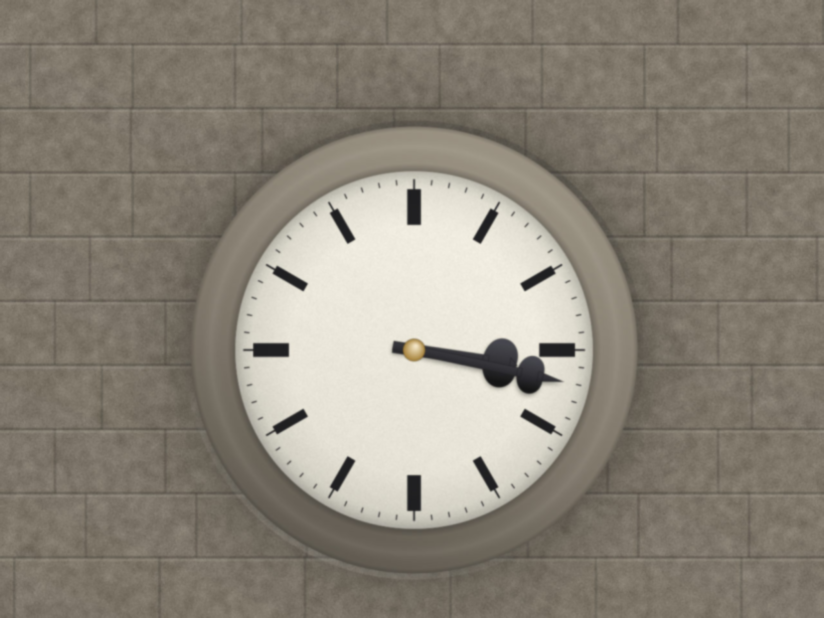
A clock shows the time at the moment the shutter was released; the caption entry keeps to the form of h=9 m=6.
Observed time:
h=3 m=17
